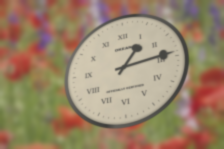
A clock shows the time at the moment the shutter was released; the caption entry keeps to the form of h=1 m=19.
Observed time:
h=1 m=14
